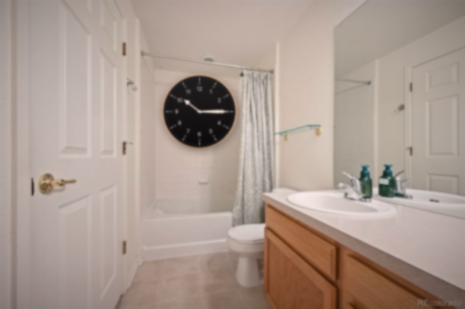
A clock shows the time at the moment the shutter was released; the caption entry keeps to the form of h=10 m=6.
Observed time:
h=10 m=15
